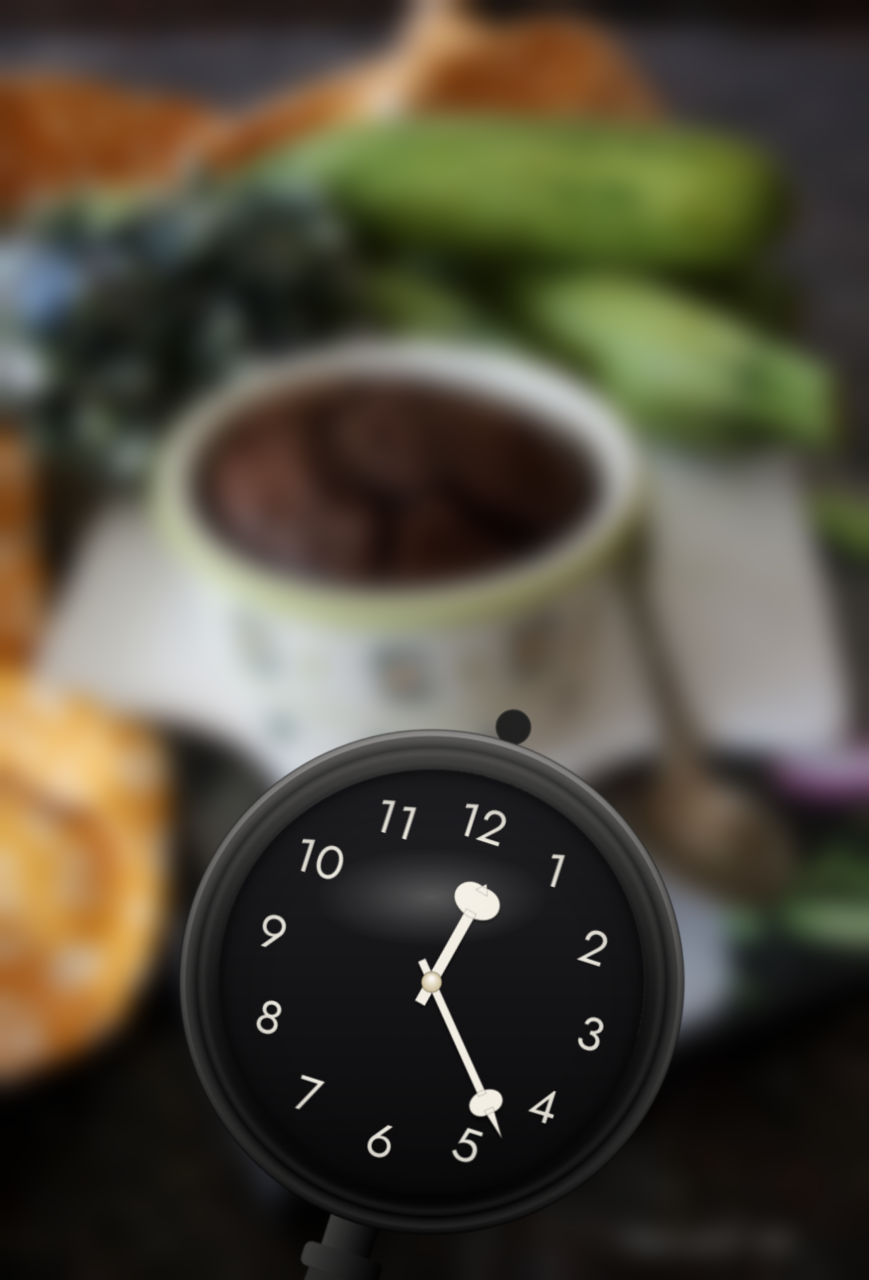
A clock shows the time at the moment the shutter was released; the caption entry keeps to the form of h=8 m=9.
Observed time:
h=12 m=23
